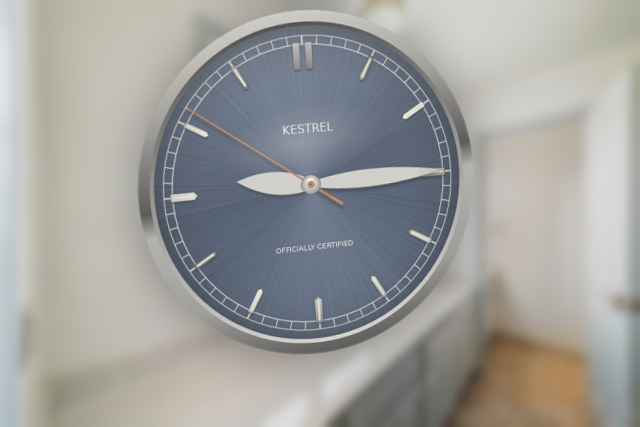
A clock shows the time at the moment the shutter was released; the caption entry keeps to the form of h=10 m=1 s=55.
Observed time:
h=9 m=14 s=51
